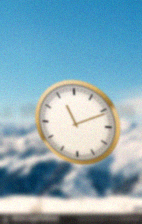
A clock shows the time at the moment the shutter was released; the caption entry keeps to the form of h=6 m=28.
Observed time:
h=11 m=11
